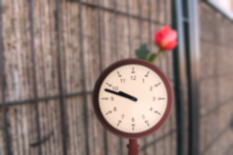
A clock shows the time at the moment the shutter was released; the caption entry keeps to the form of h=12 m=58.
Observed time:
h=9 m=48
